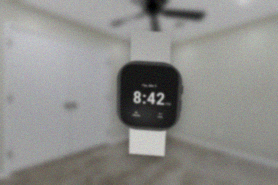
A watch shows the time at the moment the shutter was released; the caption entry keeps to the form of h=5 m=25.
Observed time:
h=8 m=42
